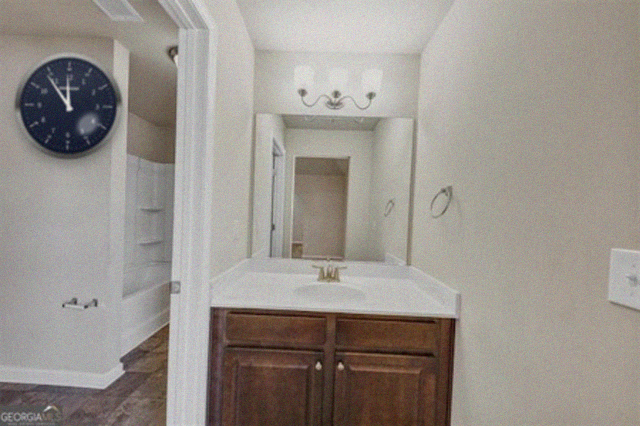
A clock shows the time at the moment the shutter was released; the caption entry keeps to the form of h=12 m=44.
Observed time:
h=11 m=54
